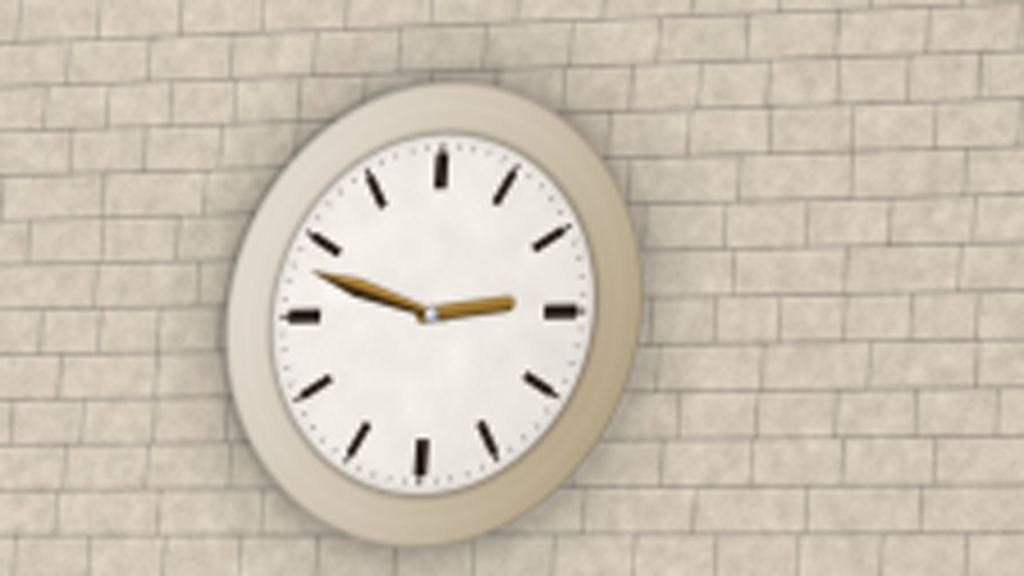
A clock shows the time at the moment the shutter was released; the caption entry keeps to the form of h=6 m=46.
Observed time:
h=2 m=48
